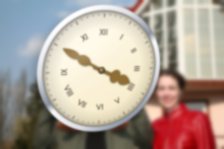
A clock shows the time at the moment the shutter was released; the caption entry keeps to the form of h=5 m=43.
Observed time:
h=3 m=50
